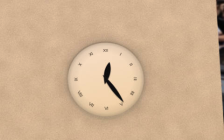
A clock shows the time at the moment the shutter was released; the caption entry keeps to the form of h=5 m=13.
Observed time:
h=12 m=24
